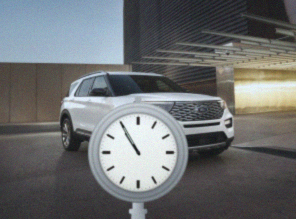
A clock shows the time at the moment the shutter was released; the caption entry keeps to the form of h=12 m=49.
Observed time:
h=10 m=55
